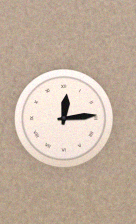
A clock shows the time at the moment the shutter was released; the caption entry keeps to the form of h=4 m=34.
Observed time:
h=12 m=14
